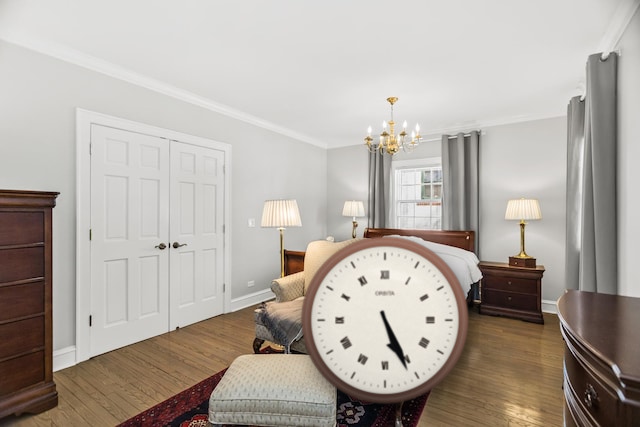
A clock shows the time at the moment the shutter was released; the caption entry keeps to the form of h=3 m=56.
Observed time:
h=5 m=26
